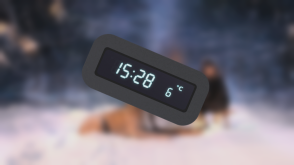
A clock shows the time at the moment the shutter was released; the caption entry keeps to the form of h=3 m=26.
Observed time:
h=15 m=28
